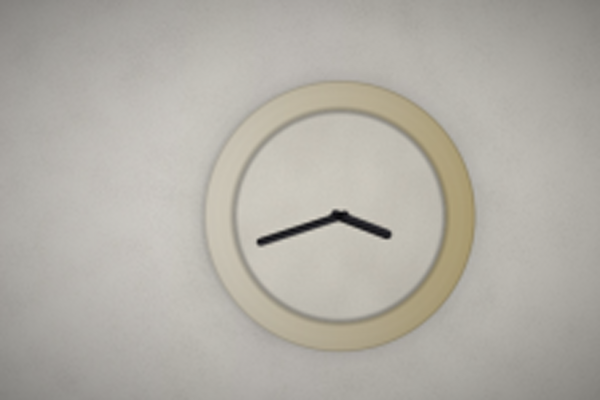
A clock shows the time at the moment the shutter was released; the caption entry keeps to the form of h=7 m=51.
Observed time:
h=3 m=42
